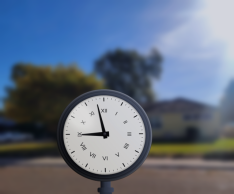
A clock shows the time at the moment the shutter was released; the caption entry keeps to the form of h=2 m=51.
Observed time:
h=8 m=58
